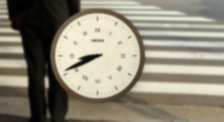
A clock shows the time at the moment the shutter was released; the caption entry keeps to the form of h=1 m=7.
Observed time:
h=8 m=41
